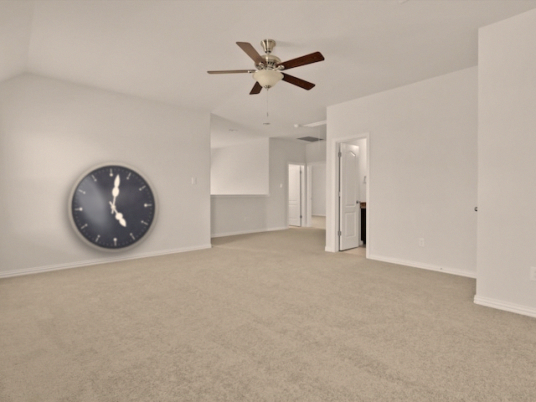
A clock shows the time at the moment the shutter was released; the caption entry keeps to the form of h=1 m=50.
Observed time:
h=5 m=2
